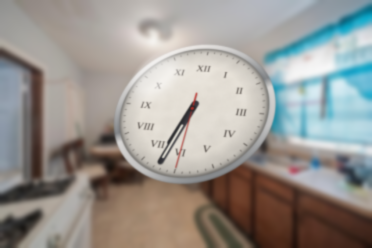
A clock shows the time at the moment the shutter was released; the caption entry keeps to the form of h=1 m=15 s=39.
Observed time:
h=6 m=32 s=30
